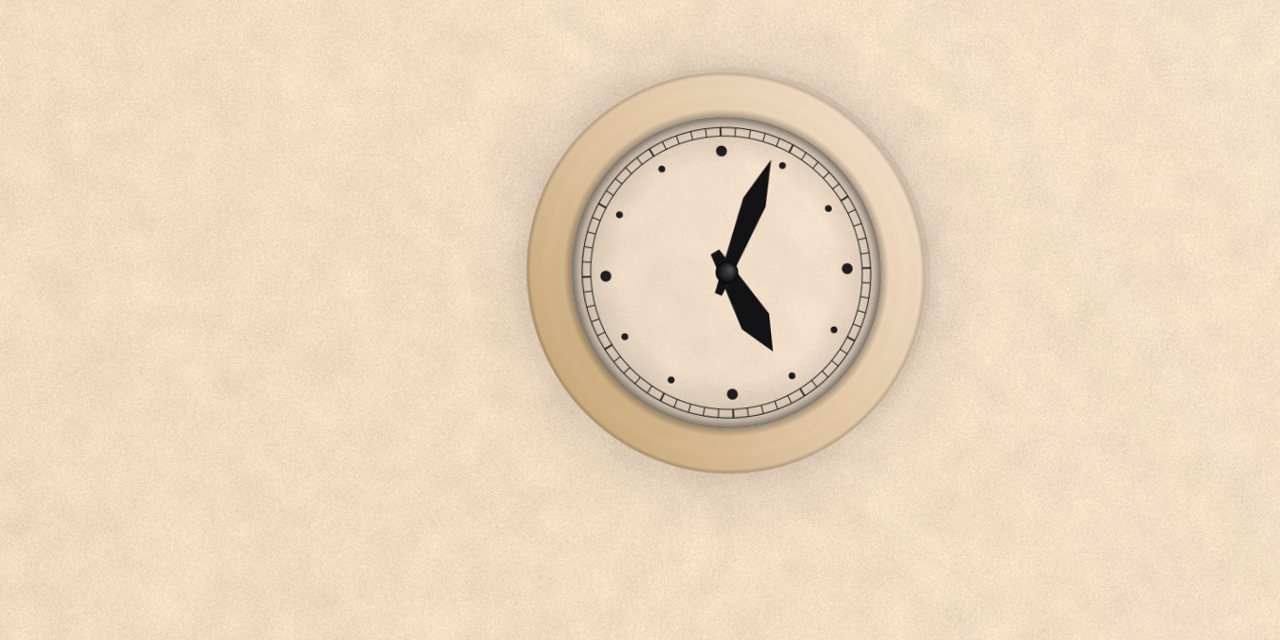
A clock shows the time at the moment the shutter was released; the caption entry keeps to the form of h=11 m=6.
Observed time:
h=5 m=4
